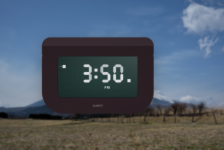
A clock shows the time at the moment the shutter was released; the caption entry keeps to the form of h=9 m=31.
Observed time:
h=3 m=50
